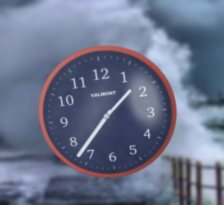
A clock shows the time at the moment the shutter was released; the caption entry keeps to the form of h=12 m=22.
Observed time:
h=1 m=37
